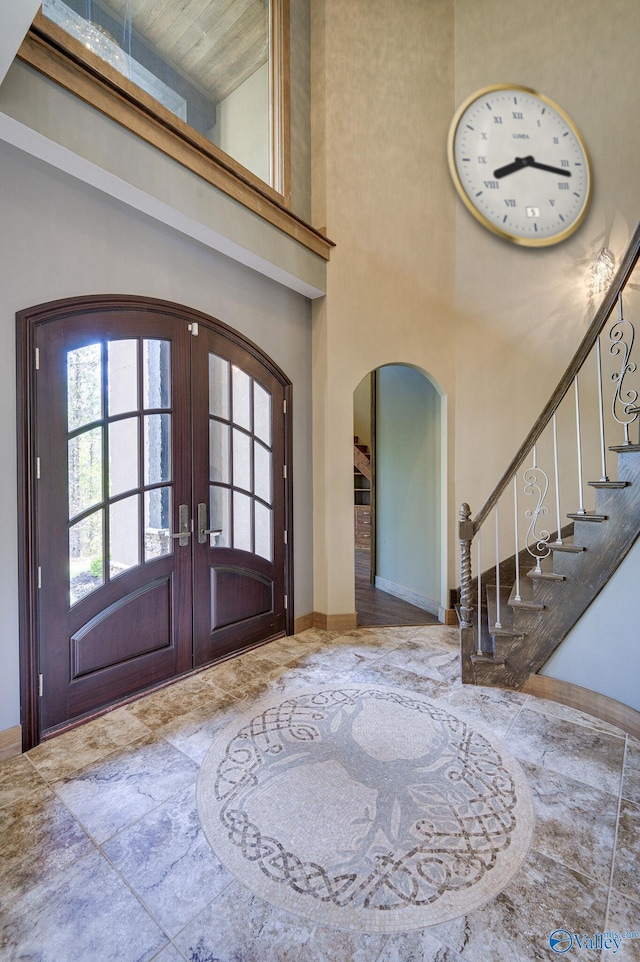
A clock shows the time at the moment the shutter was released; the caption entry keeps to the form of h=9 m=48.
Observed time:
h=8 m=17
